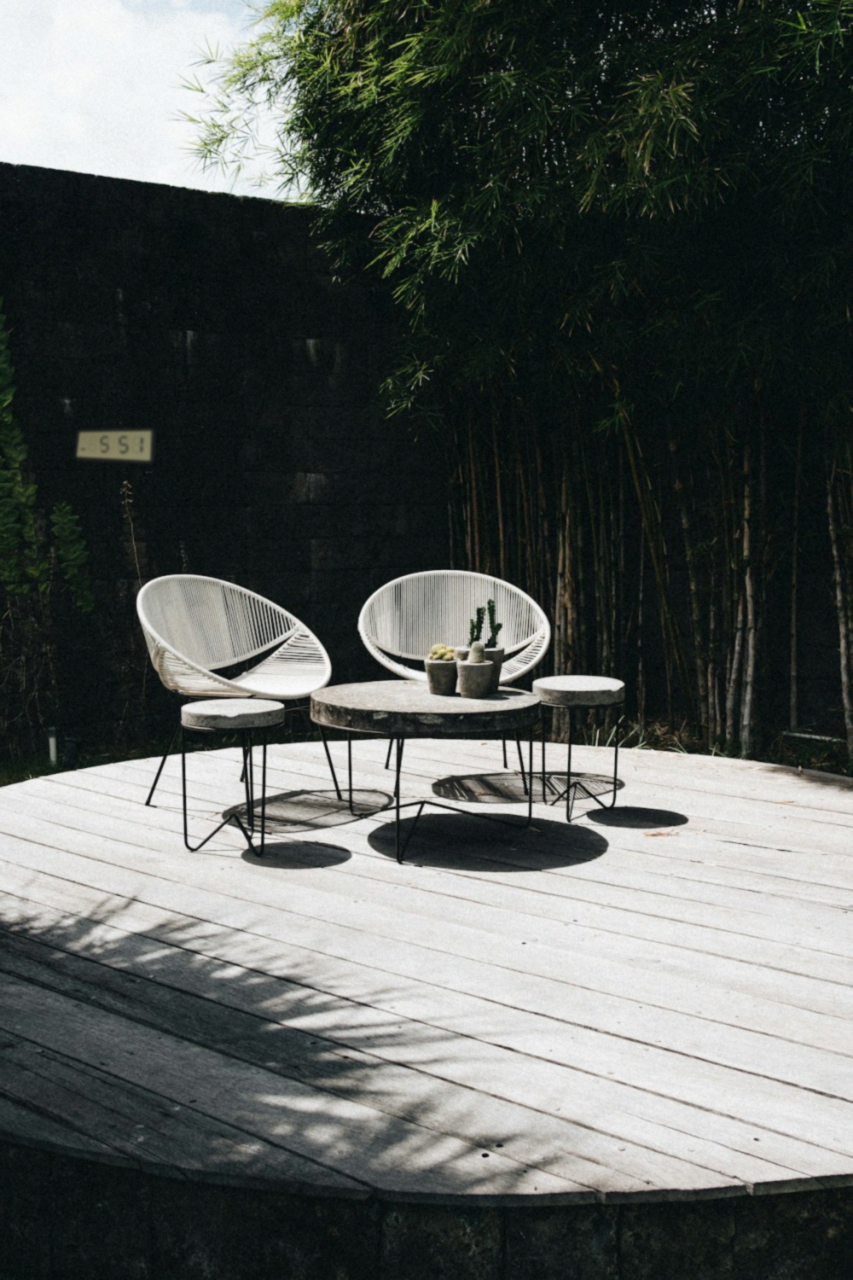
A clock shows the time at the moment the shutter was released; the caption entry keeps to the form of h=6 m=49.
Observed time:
h=5 m=51
